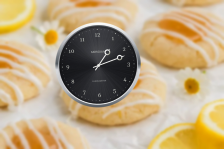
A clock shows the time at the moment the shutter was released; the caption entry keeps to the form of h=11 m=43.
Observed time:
h=1 m=12
